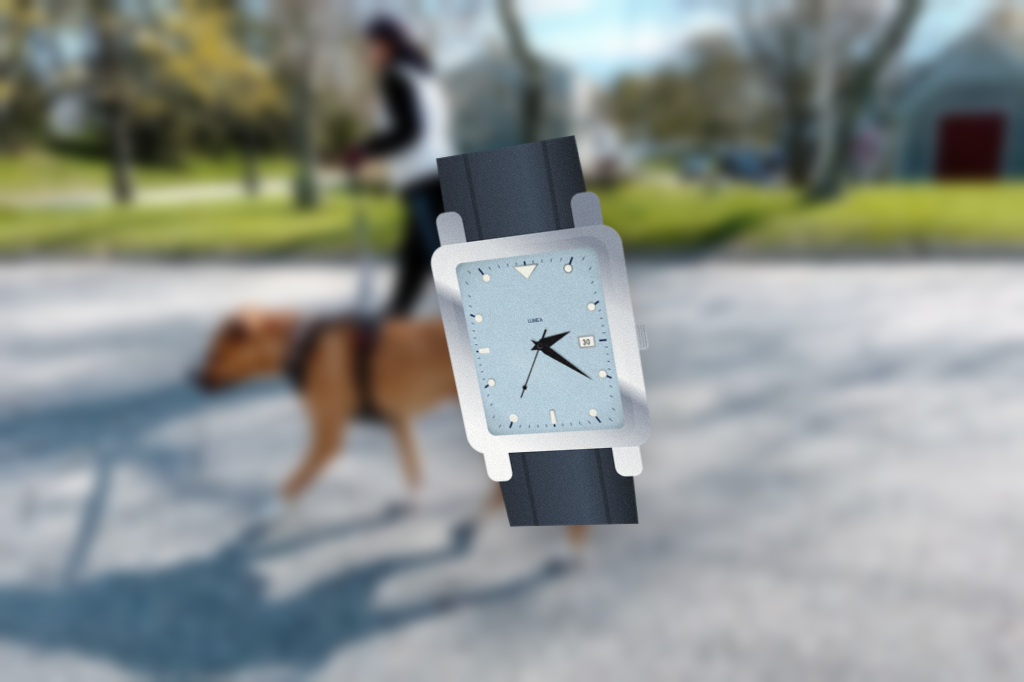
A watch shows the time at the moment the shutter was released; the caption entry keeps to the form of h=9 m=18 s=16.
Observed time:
h=2 m=21 s=35
